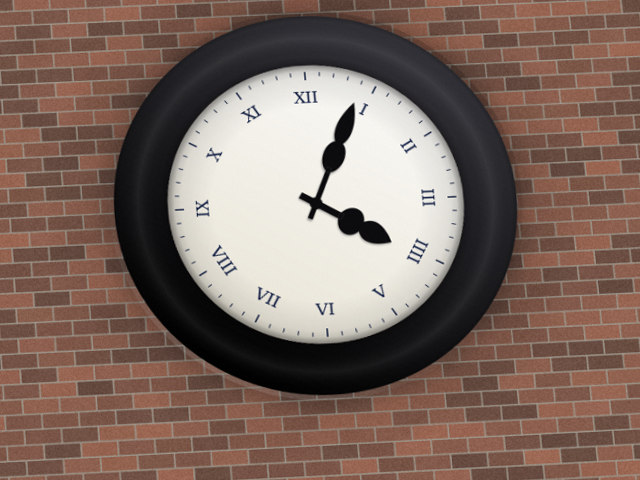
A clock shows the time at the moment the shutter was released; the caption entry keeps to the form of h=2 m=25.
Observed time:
h=4 m=4
